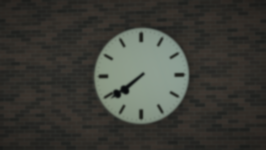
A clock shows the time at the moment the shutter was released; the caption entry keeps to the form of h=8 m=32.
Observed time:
h=7 m=39
